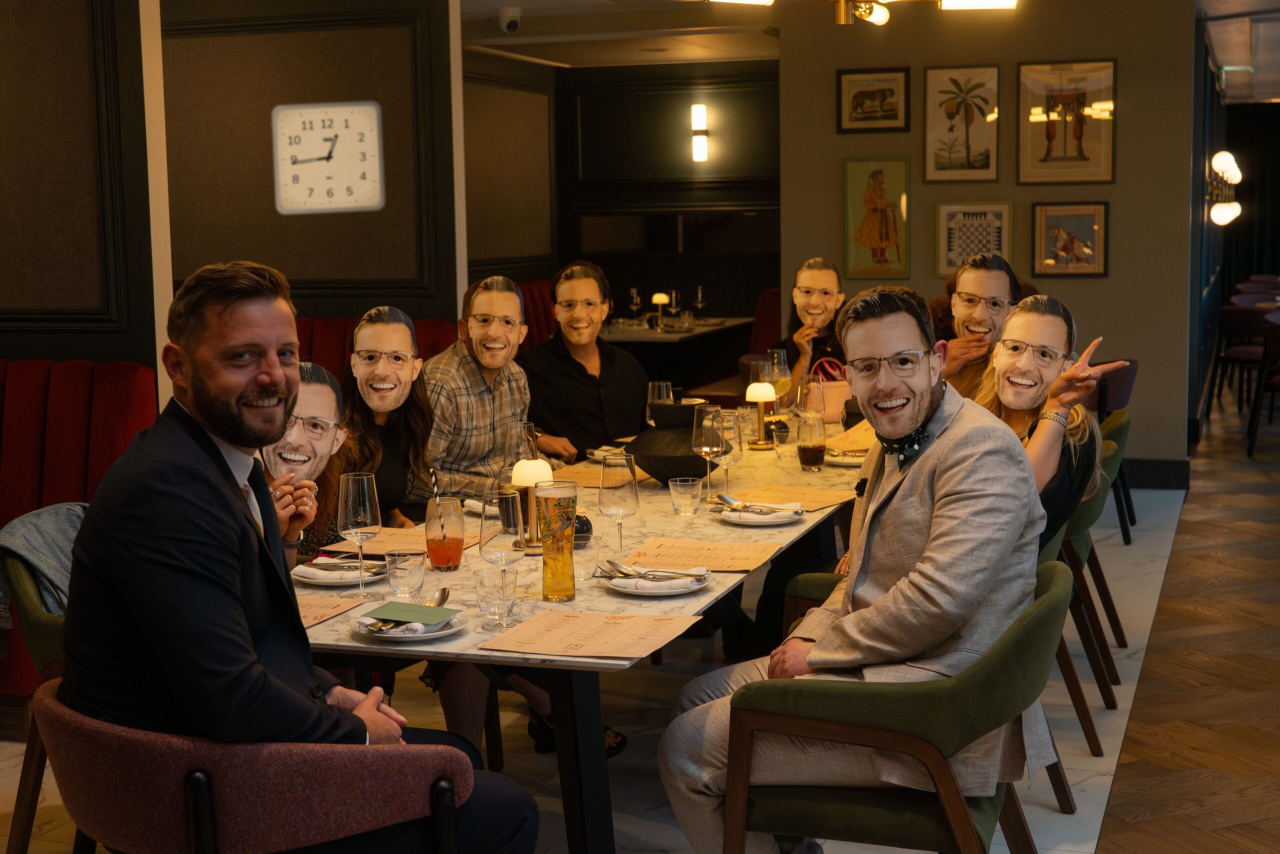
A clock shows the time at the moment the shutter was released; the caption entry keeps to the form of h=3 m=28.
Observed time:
h=12 m=44
